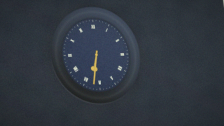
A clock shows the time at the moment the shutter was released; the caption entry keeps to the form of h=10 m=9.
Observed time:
h=6 m=32
